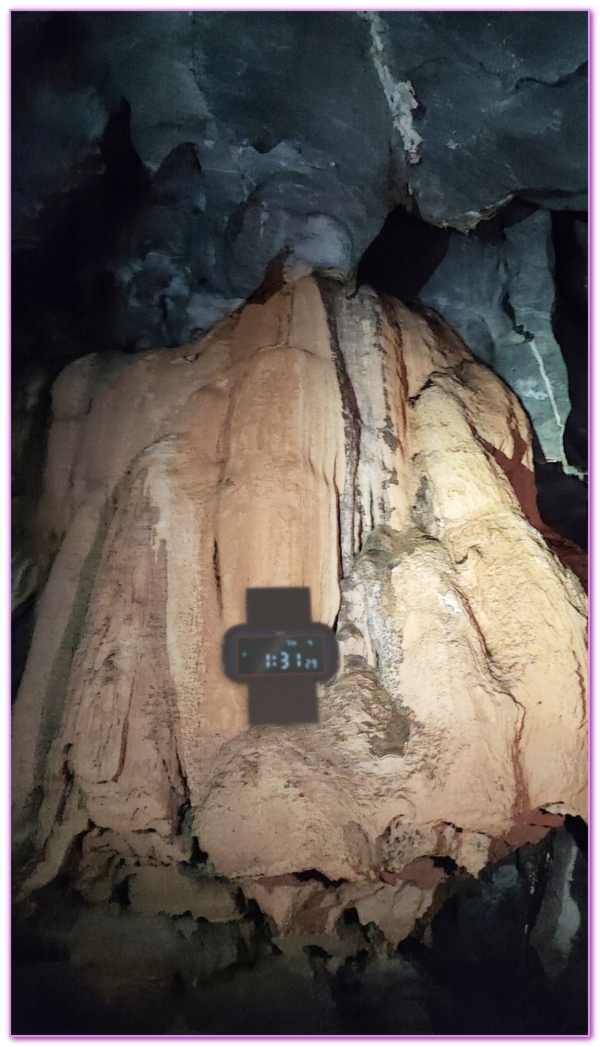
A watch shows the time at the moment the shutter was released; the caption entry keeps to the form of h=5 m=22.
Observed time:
h=1 m=31
